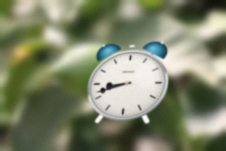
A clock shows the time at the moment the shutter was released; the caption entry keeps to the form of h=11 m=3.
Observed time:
h=8 m=42
